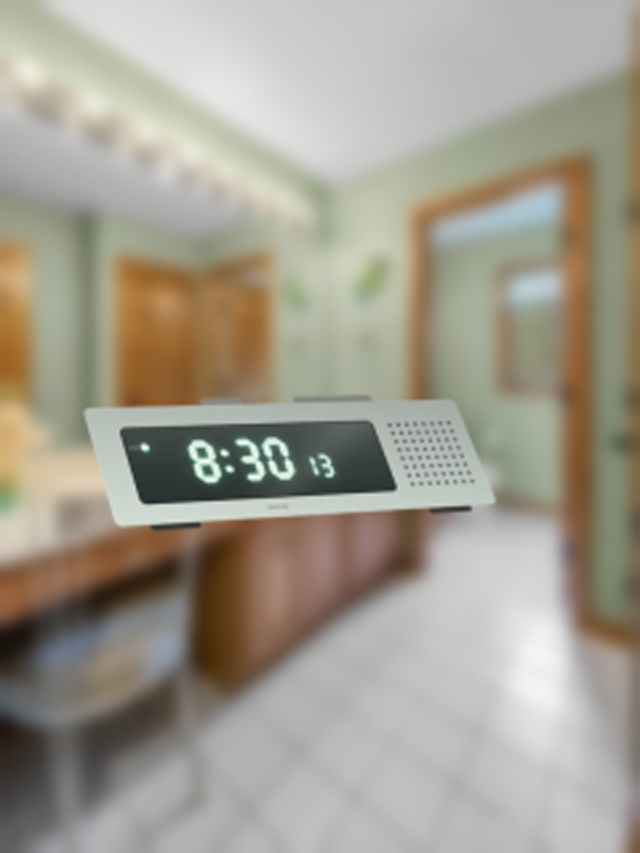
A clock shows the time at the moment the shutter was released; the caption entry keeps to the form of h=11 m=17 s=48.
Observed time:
h=8 m=30 s=13
